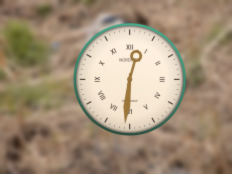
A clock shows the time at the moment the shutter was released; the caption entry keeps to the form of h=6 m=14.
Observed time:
h=12 m=31
